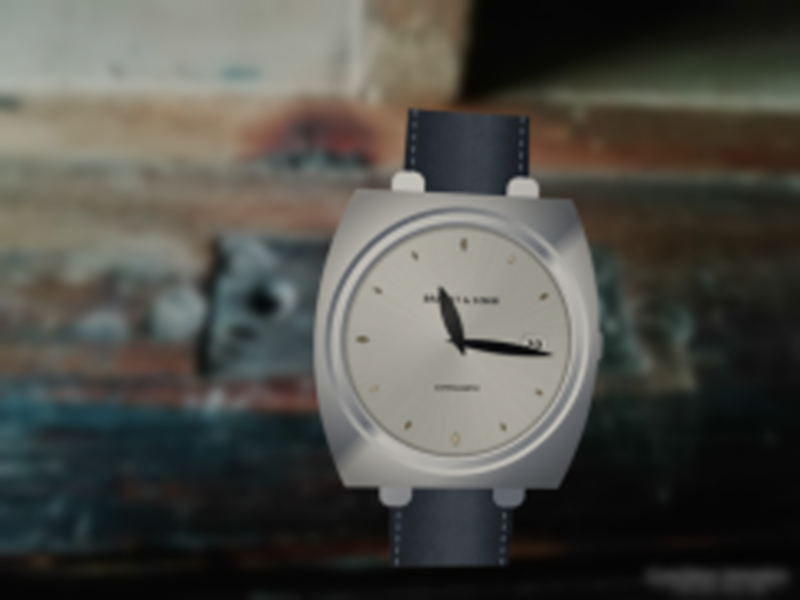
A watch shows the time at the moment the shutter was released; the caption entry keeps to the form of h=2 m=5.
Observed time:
h=11 m=16
